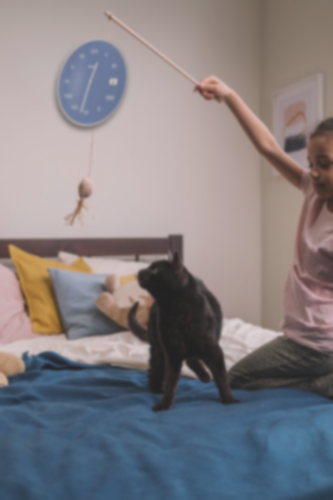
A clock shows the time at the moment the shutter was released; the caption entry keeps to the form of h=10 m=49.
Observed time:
h=12 m=32
